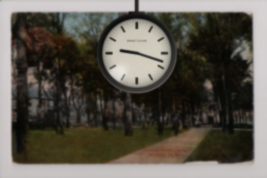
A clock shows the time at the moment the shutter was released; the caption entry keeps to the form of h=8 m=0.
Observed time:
h=9 m=18
